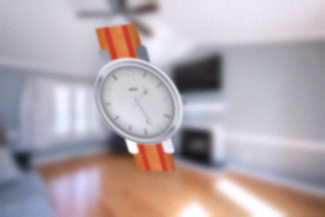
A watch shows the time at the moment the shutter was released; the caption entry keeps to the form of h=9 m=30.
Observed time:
h=1 m=27
